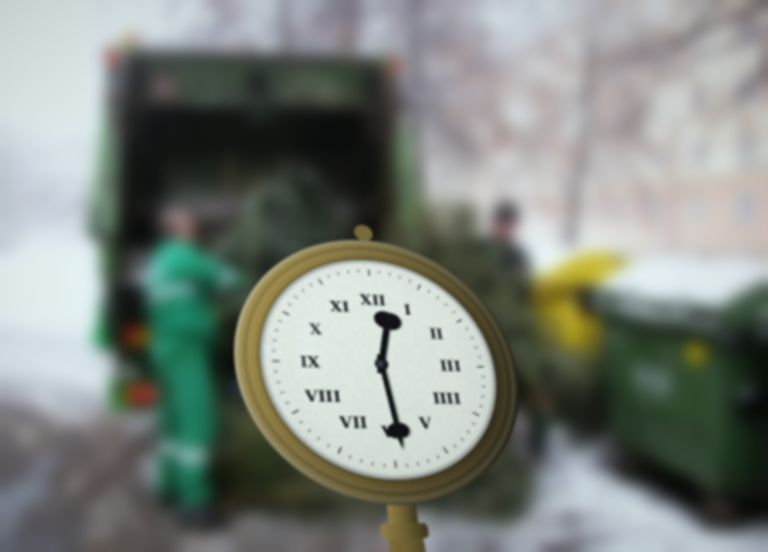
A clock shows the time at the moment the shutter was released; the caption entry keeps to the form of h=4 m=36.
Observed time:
h=12 m=29
